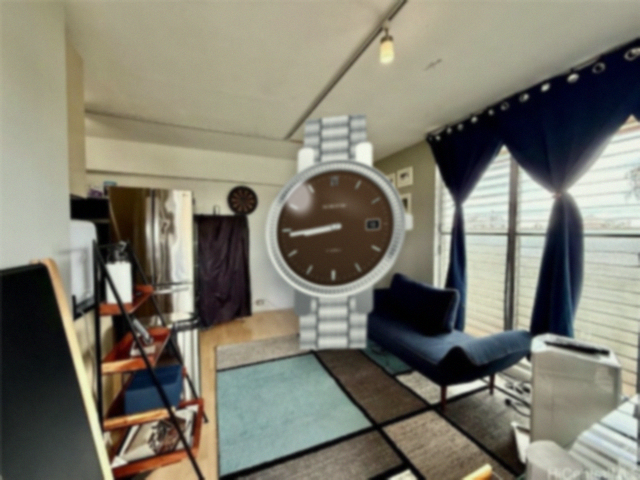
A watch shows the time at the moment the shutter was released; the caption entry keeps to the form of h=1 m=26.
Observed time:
h=8 m=44
